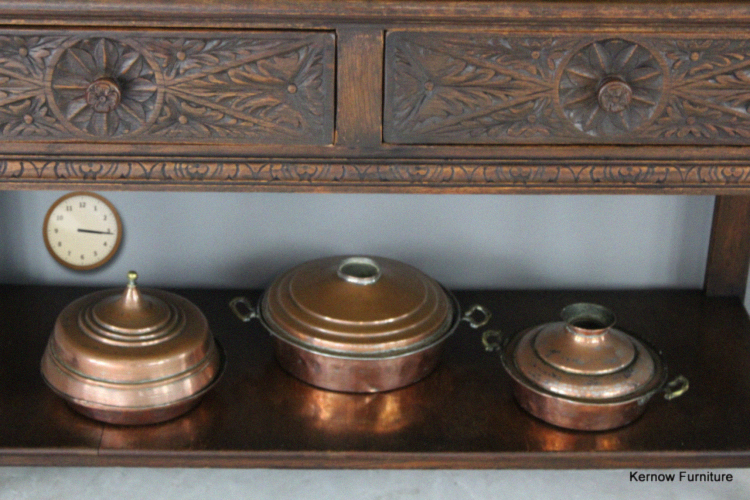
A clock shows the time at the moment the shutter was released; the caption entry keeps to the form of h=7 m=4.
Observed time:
h=3 m=16
